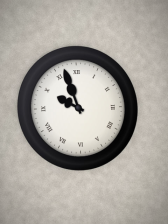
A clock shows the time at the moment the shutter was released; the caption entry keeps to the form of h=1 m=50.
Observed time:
h=9 m=57
